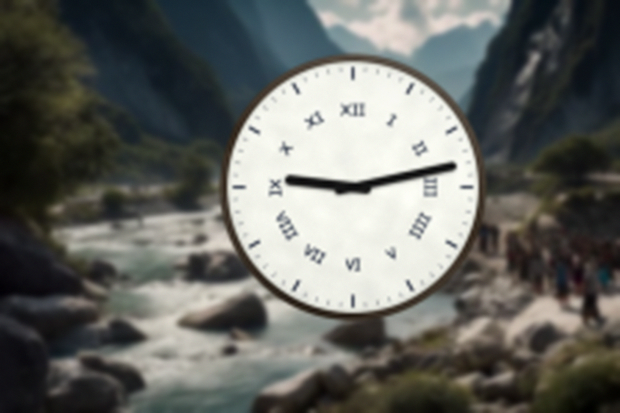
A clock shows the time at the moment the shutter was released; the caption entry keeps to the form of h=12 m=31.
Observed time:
h=9 m=13
